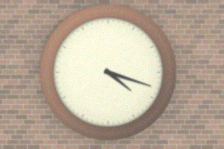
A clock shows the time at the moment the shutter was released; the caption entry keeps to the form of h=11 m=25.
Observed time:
h=4 m=18
